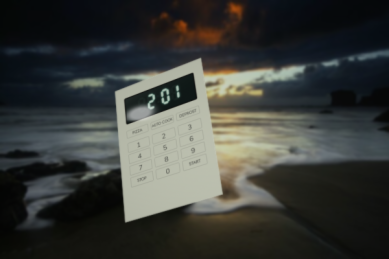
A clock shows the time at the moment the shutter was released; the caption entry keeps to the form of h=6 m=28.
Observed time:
h=2 m=1
